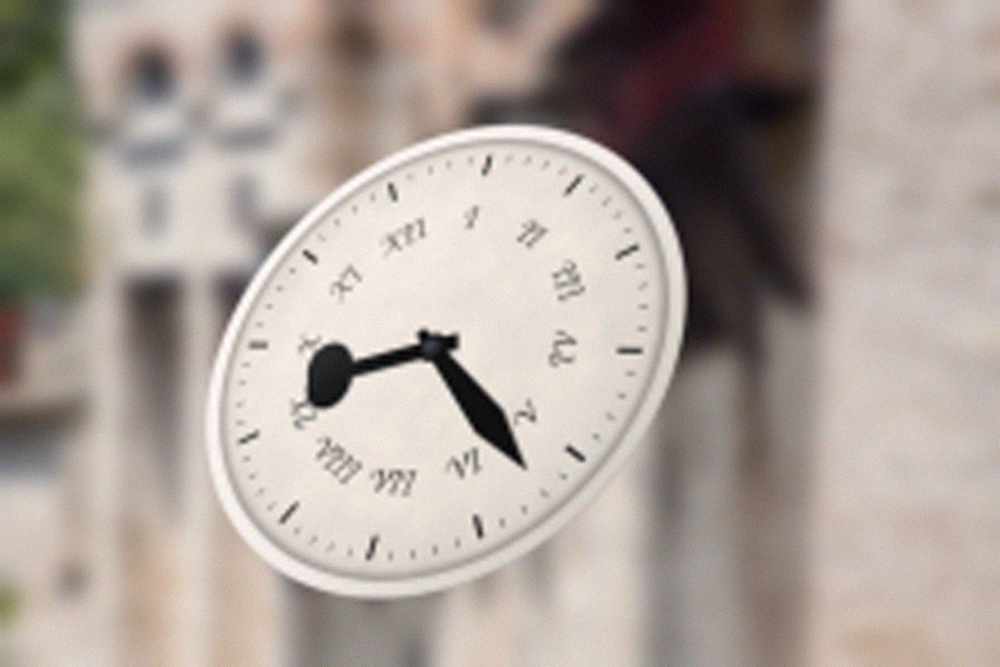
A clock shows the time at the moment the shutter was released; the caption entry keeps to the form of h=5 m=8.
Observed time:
h=9 m=27
